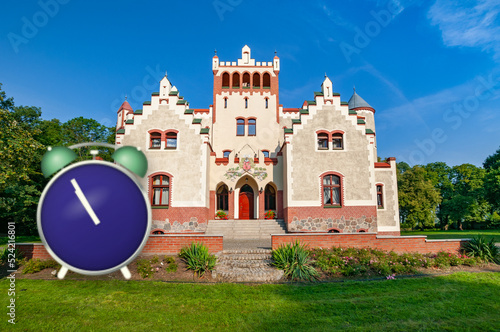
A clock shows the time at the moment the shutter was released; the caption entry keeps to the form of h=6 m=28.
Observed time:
h=10 m=55
